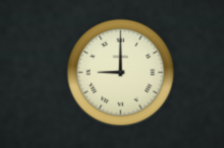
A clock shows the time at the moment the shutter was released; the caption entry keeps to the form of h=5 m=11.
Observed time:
h=9 m=0
